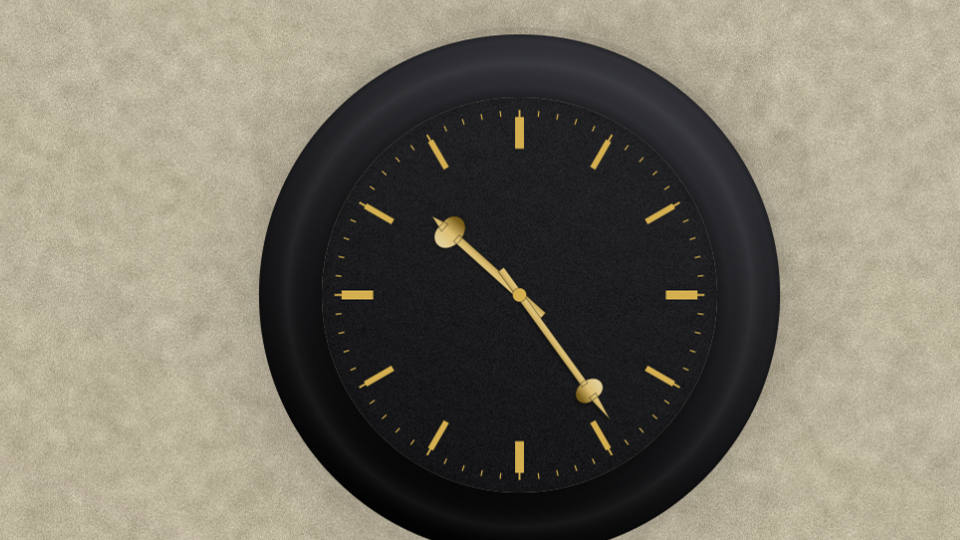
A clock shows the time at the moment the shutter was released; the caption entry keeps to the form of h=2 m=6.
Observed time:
h=10 m=24
